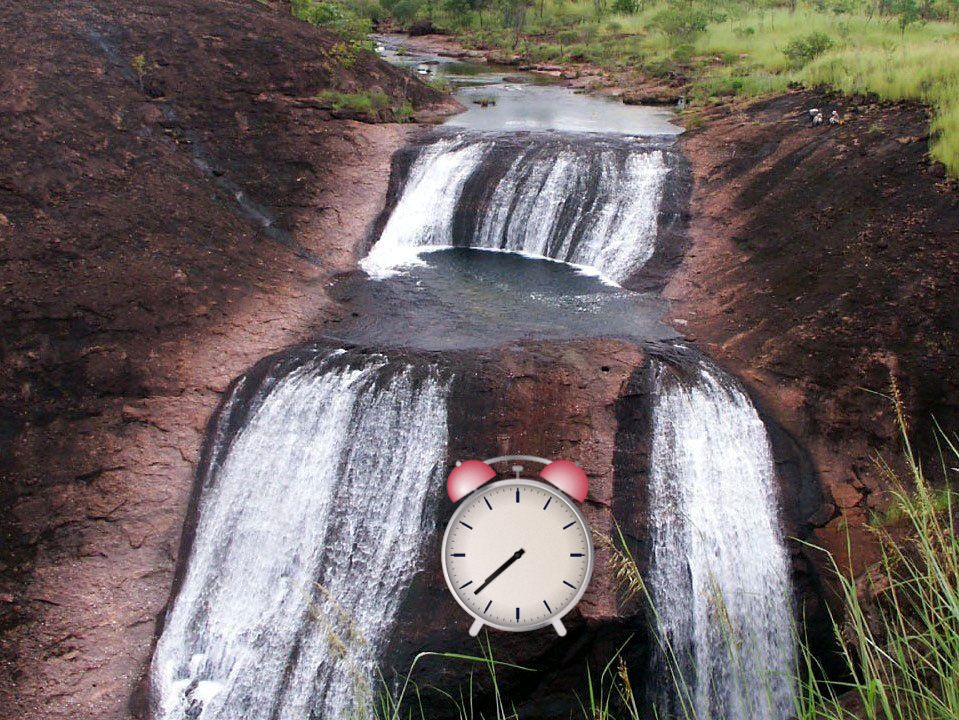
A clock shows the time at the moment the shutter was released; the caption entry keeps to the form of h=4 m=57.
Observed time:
h=7 m=38
